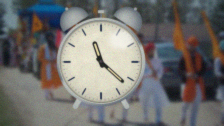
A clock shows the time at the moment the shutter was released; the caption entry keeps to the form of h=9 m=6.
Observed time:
h=11 m=22
